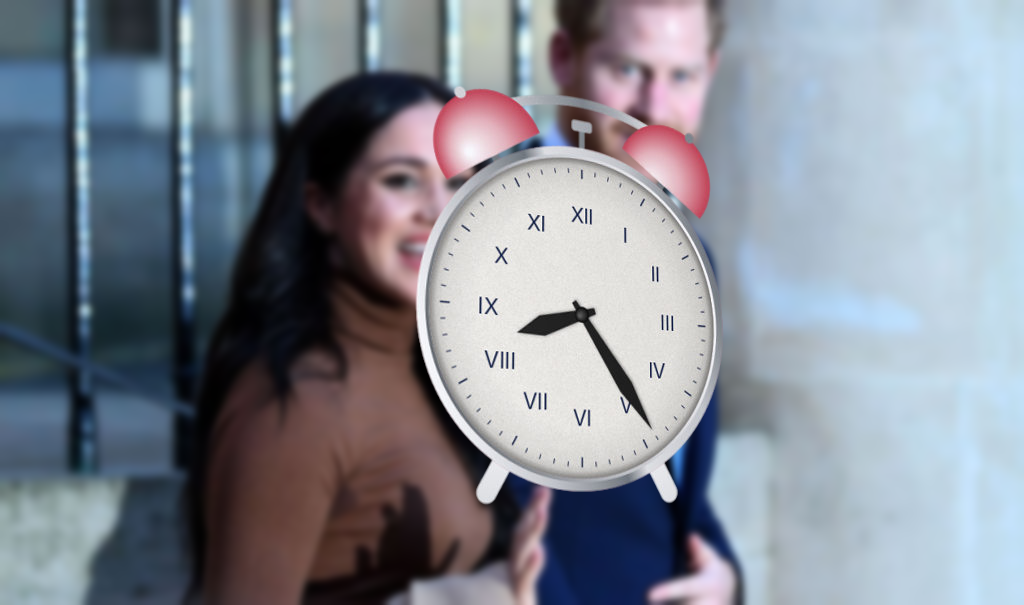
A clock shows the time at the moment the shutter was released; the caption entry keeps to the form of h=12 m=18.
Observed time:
h=8 m=24
